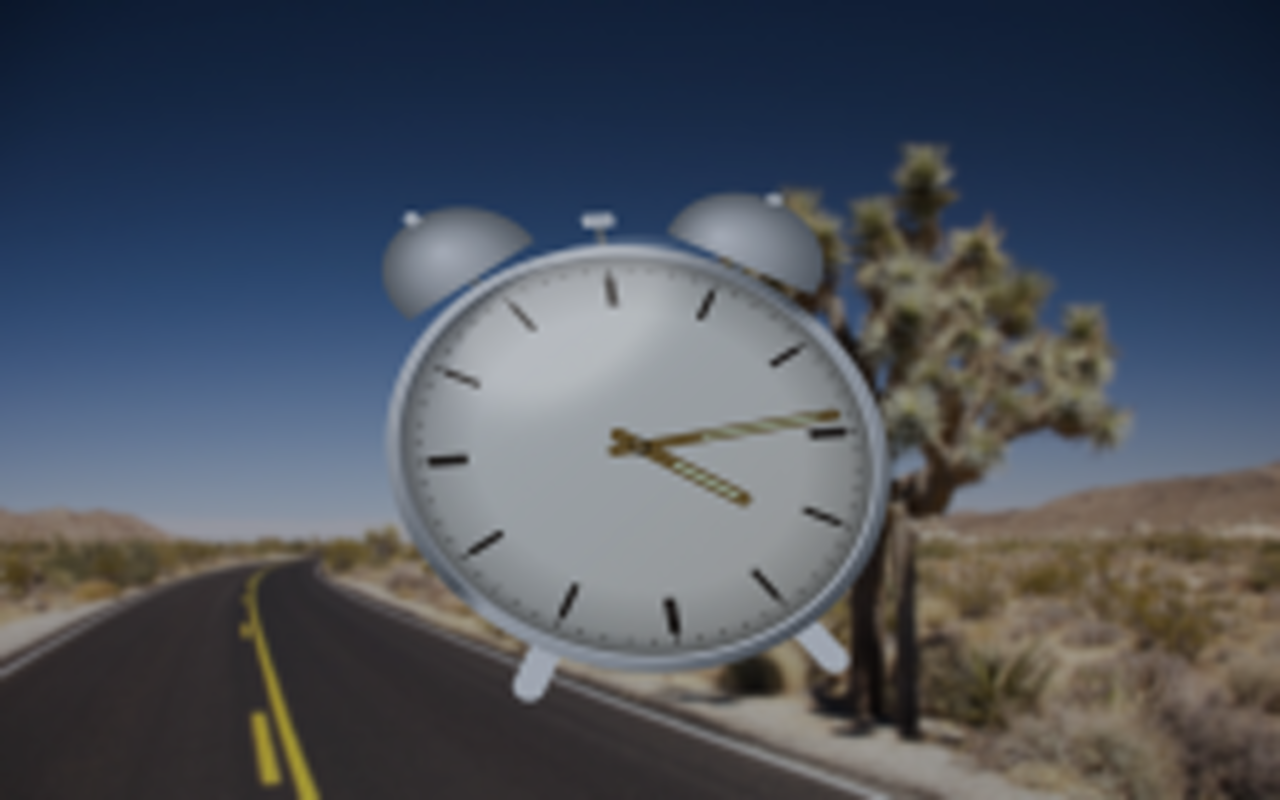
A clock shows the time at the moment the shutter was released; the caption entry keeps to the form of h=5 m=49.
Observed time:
h=4 m=14
